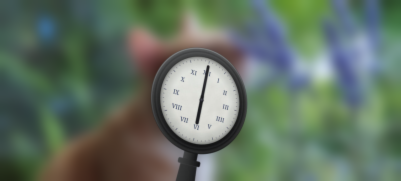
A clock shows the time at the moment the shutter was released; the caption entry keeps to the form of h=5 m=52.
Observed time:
h=6 m=0
